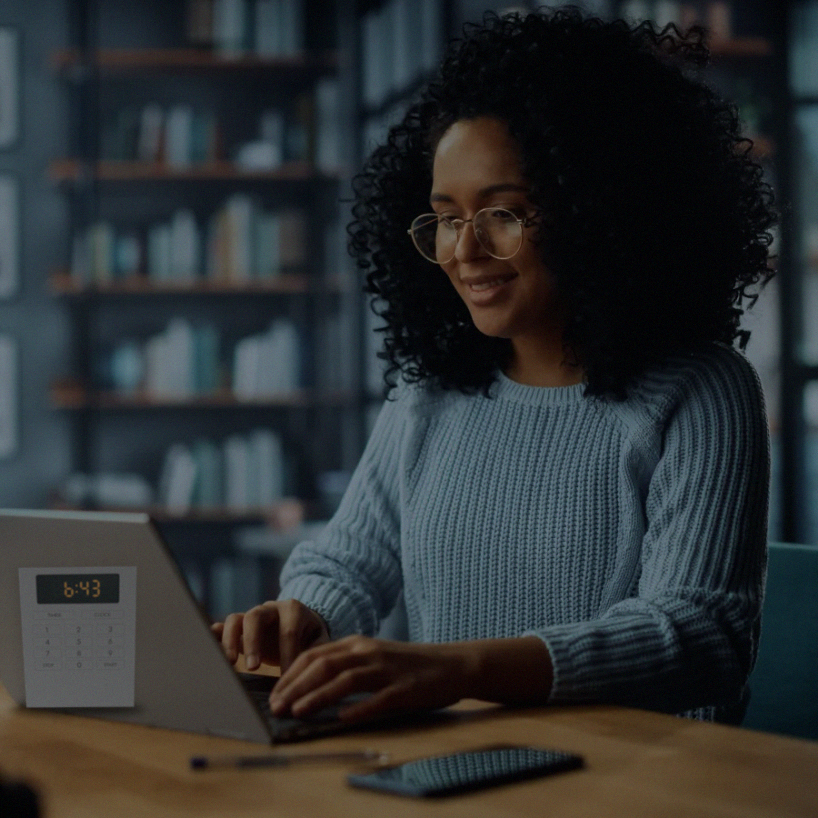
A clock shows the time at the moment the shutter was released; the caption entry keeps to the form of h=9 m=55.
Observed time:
h=6 m=43
